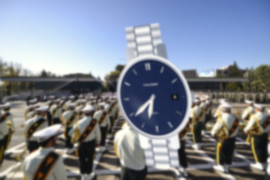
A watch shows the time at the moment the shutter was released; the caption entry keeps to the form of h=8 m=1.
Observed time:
h=6 m=39
